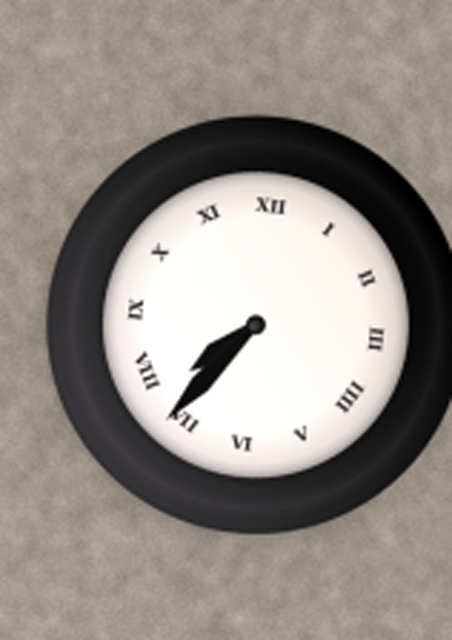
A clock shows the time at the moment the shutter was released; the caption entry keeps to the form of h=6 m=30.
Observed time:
h=7 m=36
